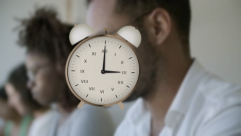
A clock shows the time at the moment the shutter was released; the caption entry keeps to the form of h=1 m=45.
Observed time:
h=3 m=0
